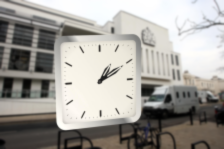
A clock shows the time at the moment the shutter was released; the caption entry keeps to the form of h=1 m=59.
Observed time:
h=1 m=10
